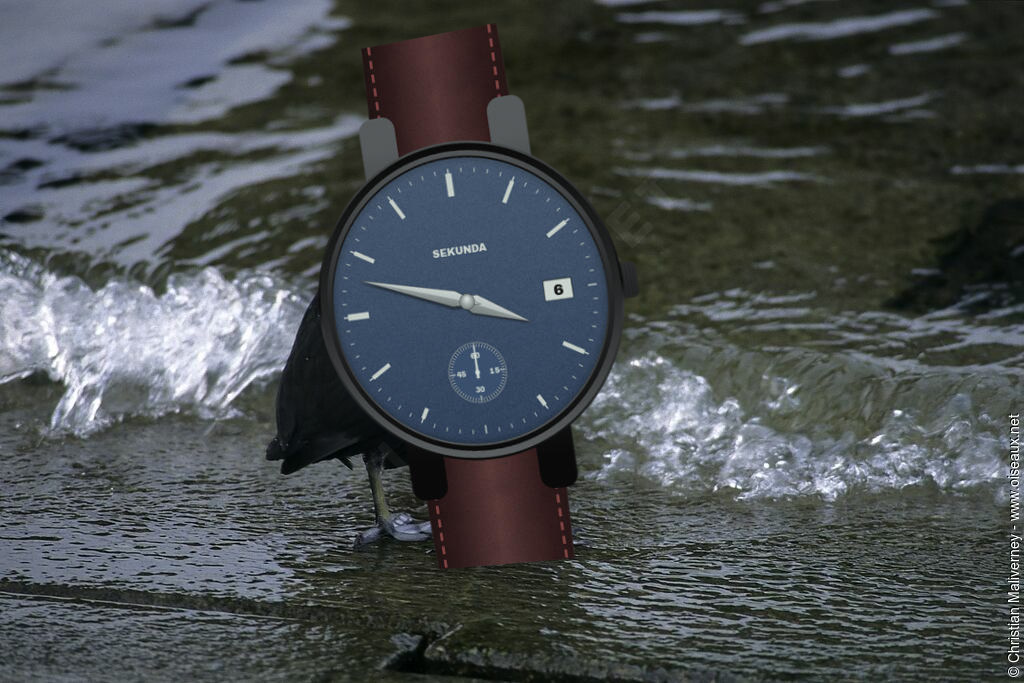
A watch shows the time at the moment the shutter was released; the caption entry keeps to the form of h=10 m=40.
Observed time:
h=3 m=48
